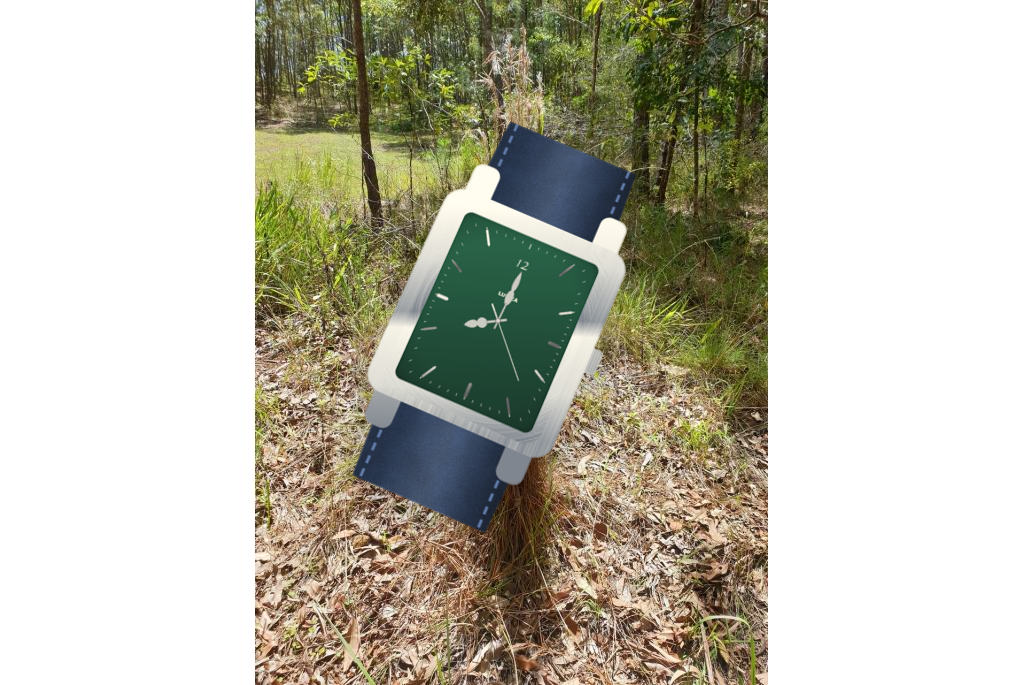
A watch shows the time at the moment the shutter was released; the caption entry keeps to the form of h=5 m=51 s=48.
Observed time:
h=8 m=0 s=23
